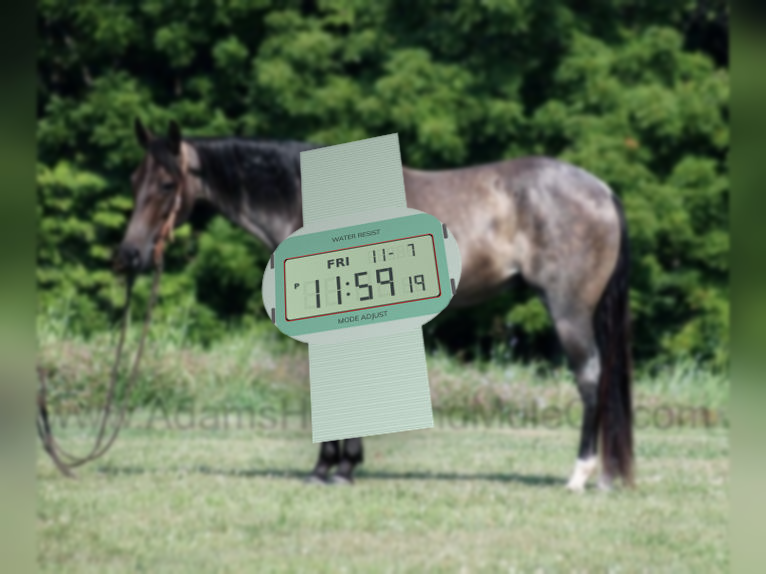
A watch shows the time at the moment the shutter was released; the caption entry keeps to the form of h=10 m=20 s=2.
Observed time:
h=11 m=59 s=19
